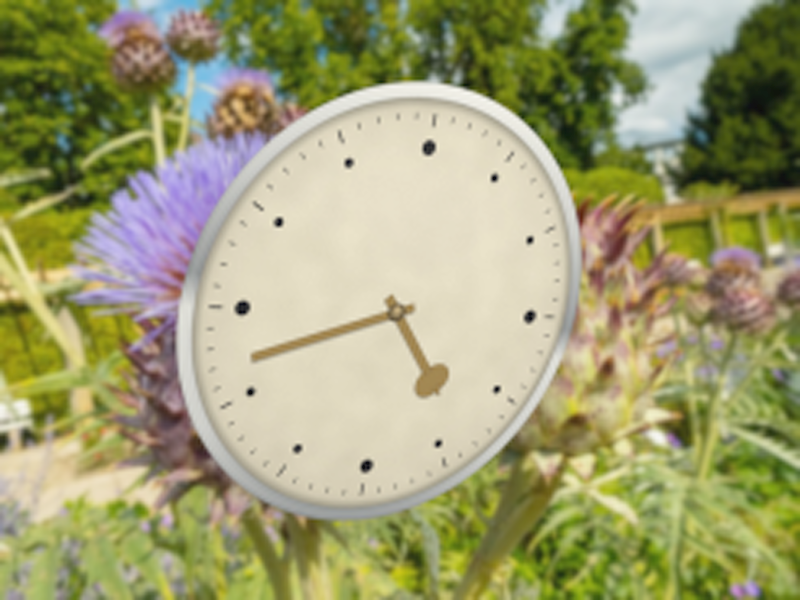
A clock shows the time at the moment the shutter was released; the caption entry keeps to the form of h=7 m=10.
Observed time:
h=4 m=42
